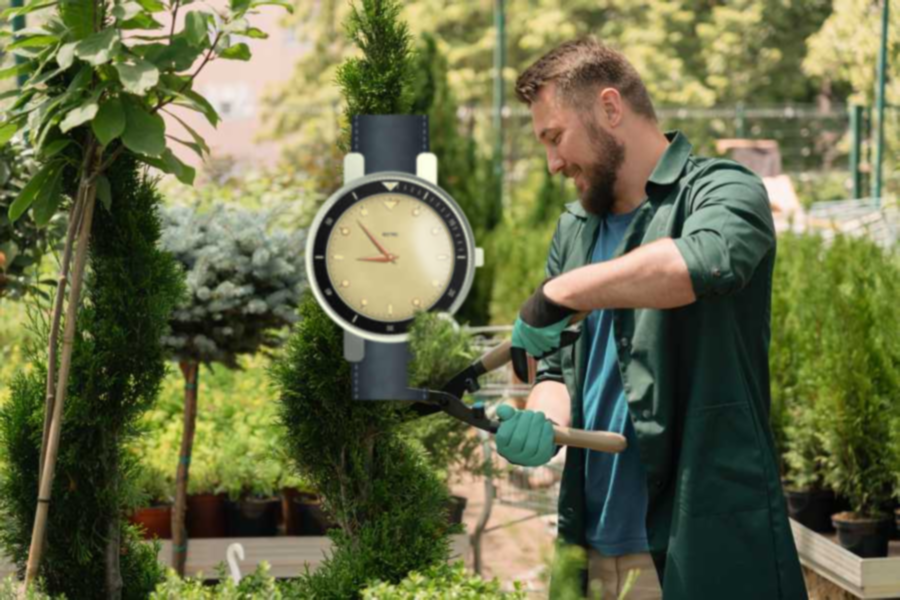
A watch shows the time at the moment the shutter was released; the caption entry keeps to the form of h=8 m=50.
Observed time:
h=8 m=53
